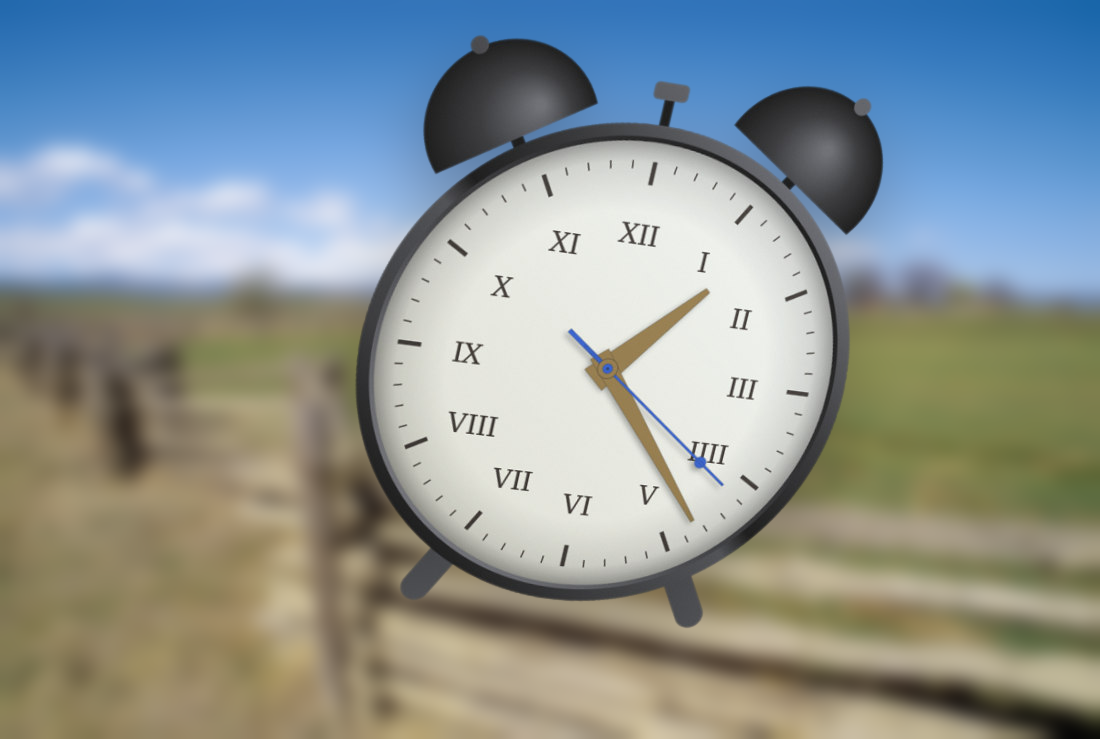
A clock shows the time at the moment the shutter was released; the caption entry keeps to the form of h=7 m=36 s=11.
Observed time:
h=1 m=23 s=21
